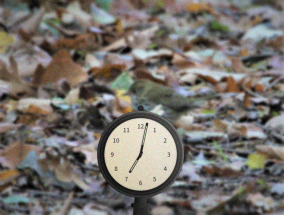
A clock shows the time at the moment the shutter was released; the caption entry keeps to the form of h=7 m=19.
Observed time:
h=7 m=2
